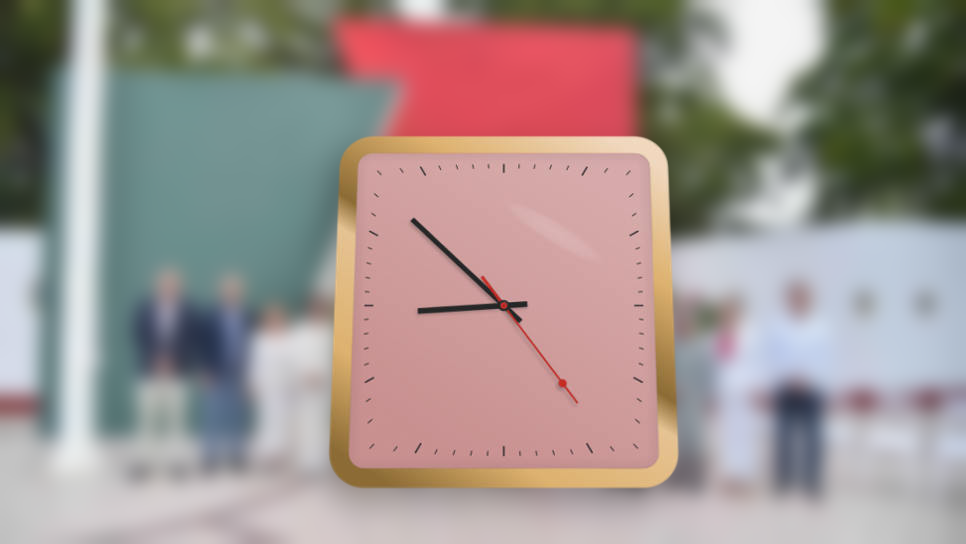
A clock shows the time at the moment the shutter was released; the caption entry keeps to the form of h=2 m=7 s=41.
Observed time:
h=8 m=52 s=24
